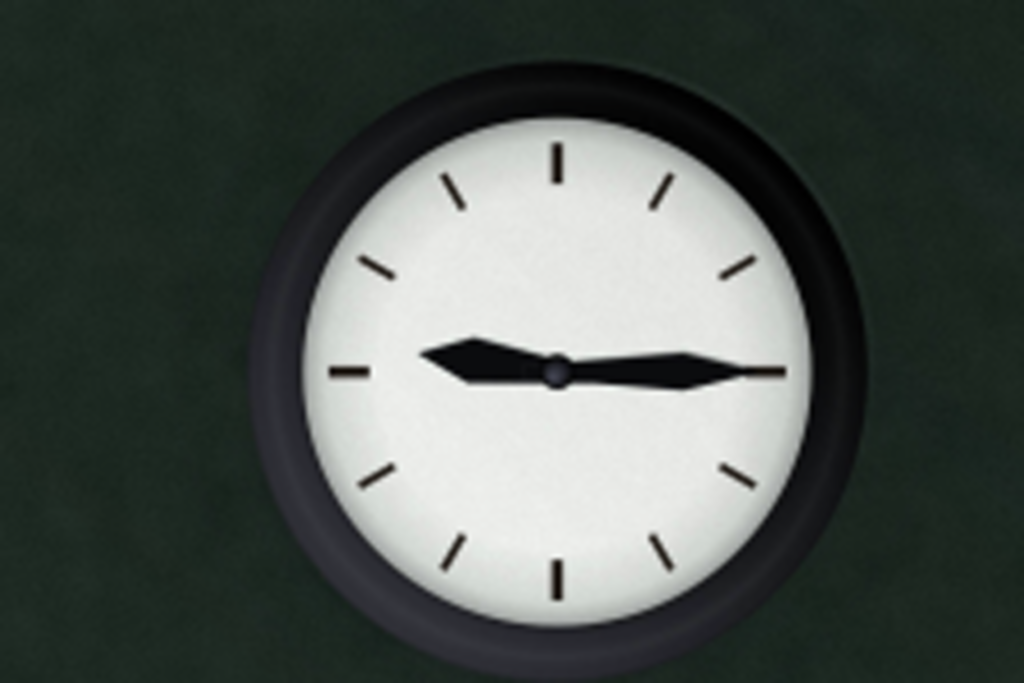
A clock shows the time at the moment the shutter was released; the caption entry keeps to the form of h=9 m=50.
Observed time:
h=9 m=15
